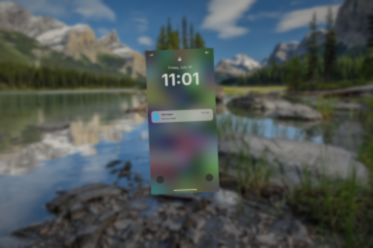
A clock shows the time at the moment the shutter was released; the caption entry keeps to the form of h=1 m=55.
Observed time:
h=11 m=1
